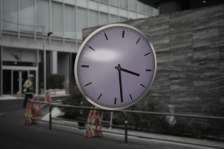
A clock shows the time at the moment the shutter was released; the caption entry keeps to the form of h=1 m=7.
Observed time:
h=3 m=28
